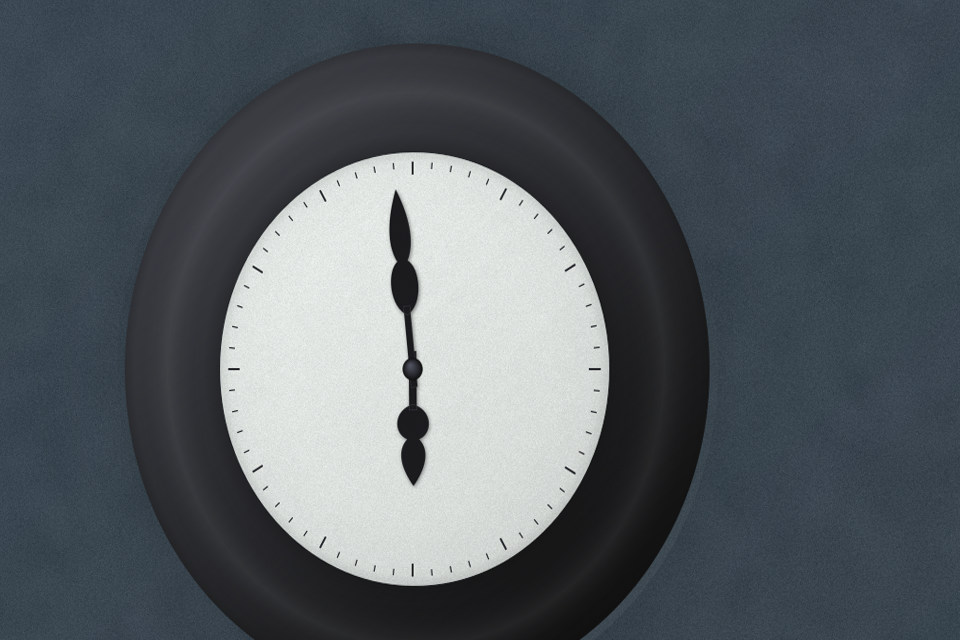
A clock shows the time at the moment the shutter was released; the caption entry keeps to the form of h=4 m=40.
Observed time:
h=5 m=59
